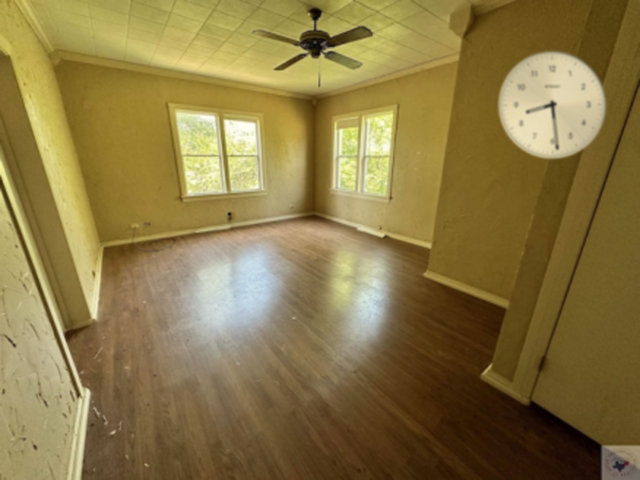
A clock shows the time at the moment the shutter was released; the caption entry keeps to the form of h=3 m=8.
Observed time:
h=8 m=29
